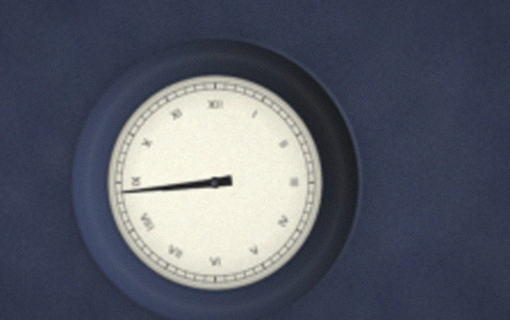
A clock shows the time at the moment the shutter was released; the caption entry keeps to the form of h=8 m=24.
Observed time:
h=8 m=44
